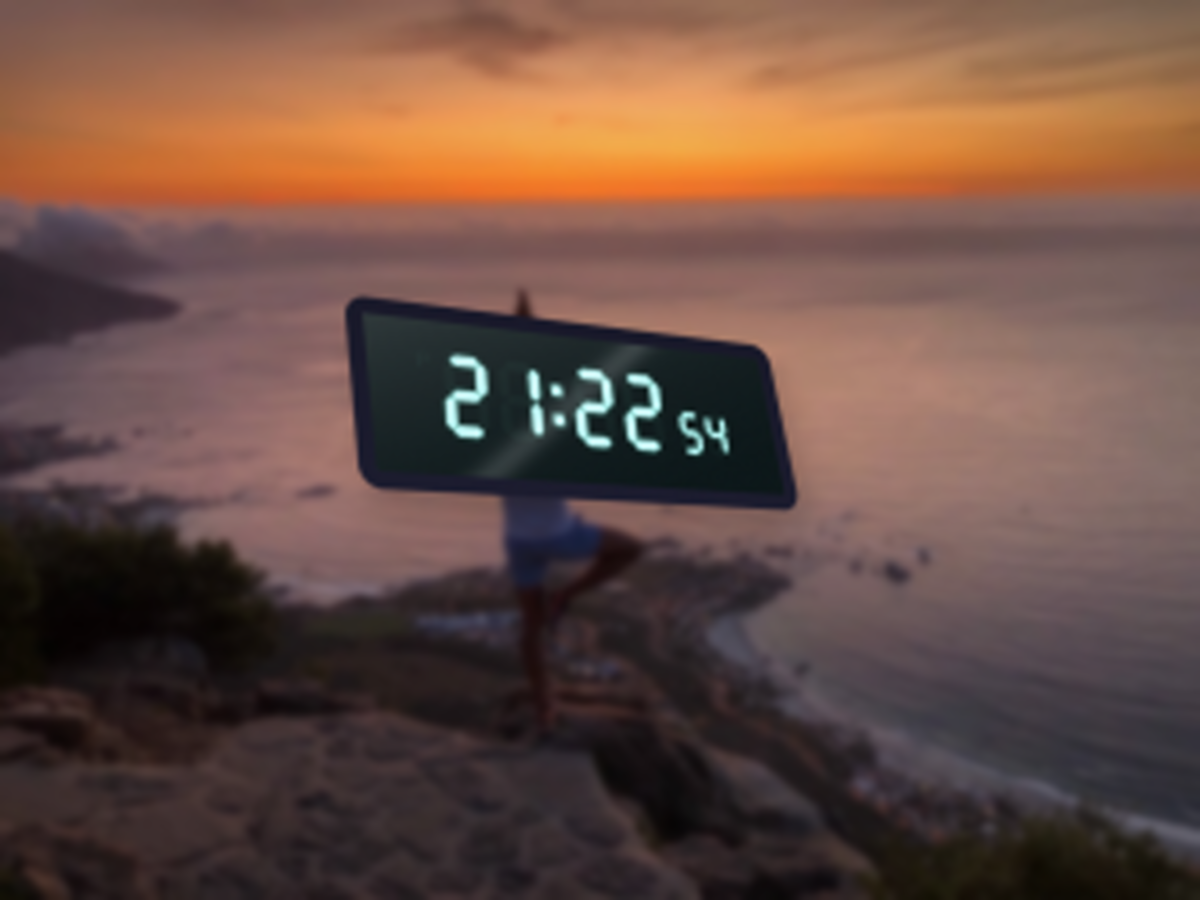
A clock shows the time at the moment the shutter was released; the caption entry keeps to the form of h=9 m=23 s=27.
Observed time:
h=21 m=22 s=54
